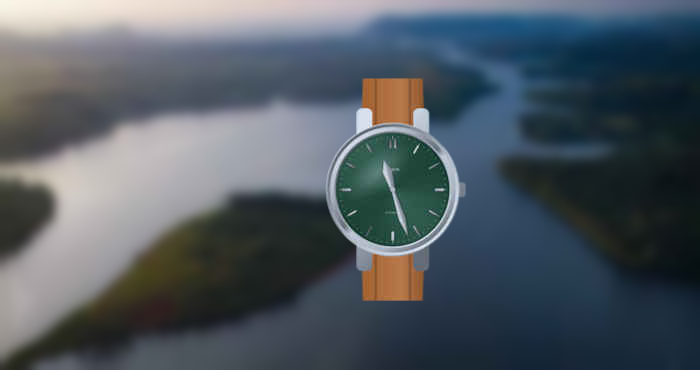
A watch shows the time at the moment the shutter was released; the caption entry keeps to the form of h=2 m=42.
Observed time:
h=11 m=27
